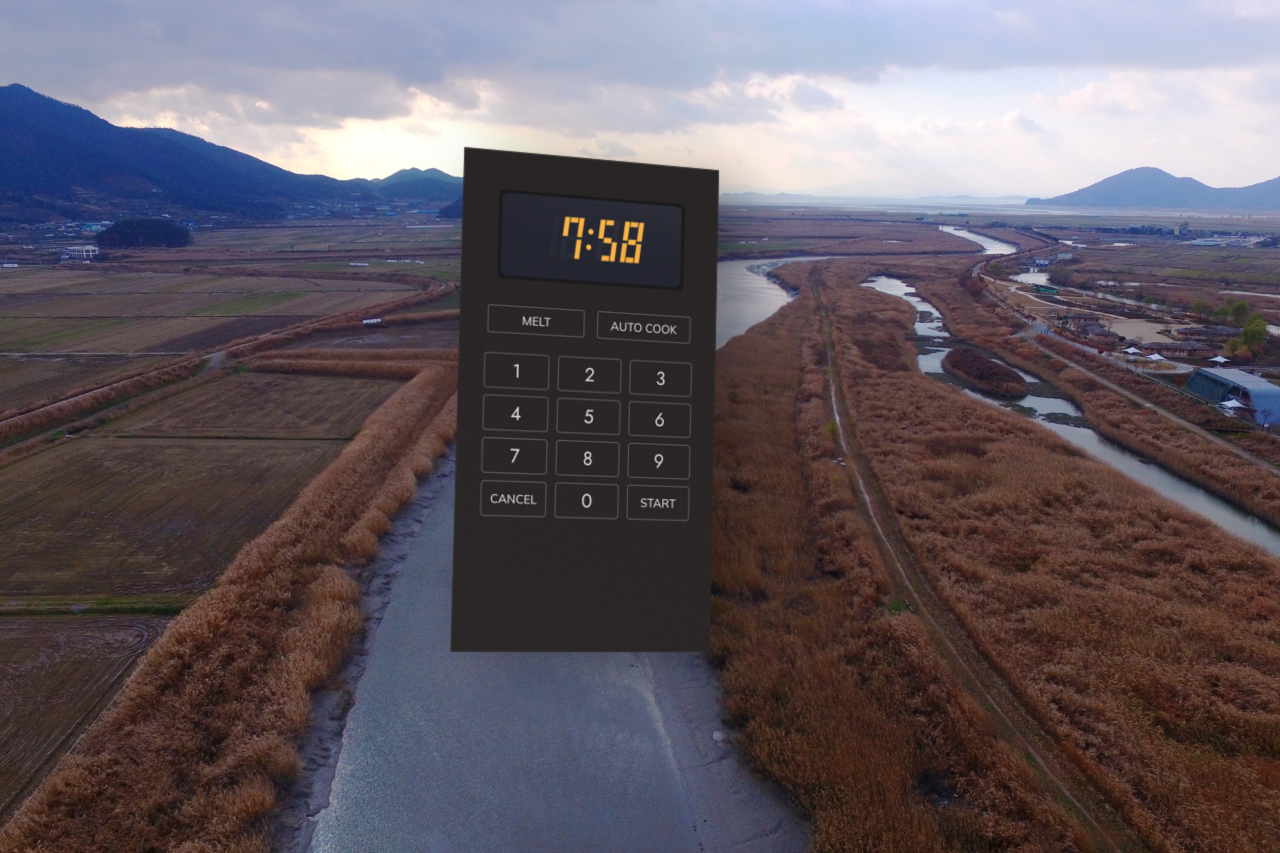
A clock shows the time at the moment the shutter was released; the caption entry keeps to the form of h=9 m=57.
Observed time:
h=7 m=58
